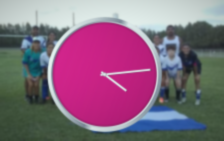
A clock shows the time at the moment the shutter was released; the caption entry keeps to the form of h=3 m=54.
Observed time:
h=4 m=14
